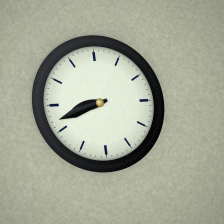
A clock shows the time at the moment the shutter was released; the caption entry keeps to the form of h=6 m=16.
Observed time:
h=8 m=42
